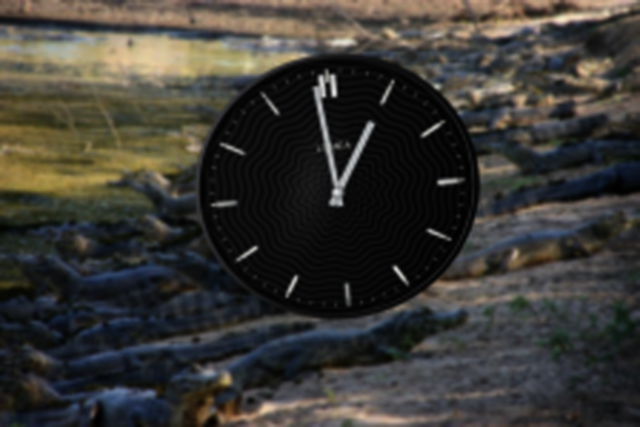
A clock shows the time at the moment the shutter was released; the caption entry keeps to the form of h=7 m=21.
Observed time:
h=12 m=59
